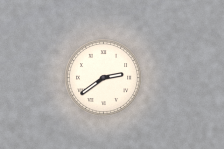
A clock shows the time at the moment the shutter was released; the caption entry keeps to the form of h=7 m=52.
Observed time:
h=2 m=39
